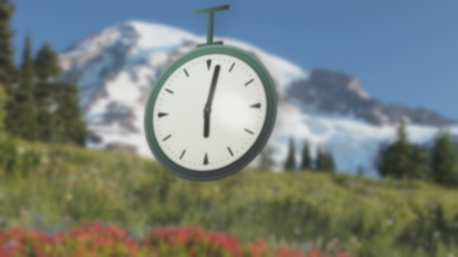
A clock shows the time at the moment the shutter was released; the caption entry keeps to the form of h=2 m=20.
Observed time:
h=6 m=2
